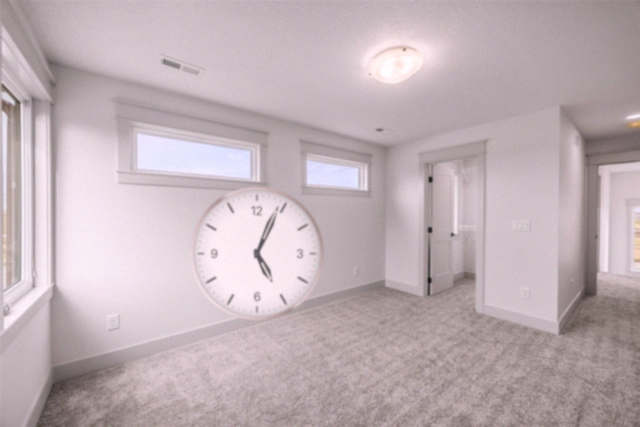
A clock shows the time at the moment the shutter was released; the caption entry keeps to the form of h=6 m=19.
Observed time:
h=5 m=4
